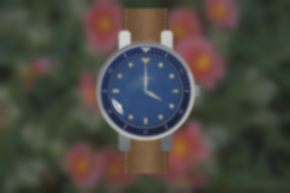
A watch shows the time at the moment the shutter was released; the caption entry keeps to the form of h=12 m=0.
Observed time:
h=4 m=0
